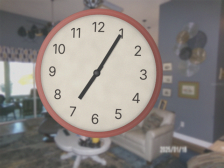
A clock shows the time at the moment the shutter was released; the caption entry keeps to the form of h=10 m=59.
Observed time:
h=7 m=5
